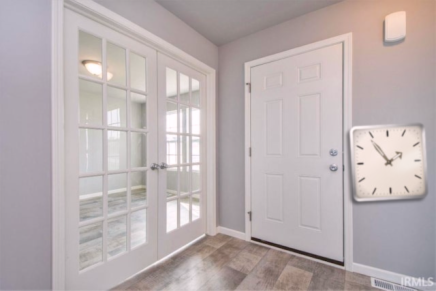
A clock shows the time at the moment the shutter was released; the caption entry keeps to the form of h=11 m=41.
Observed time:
h=1 m=54
